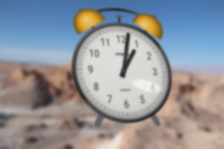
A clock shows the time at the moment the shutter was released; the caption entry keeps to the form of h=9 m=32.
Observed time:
h=1 m=2
